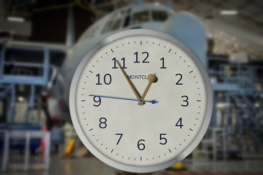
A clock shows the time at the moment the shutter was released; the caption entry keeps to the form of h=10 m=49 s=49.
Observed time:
h=12 m=54 s=46
